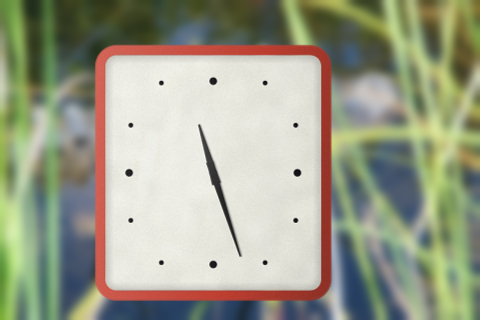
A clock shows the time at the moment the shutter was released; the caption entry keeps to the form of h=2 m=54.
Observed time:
h=11 m=27
